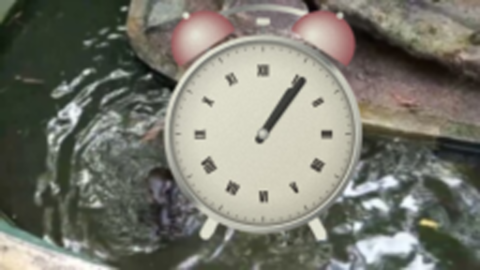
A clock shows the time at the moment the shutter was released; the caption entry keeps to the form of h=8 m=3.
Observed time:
h=1 m=6
